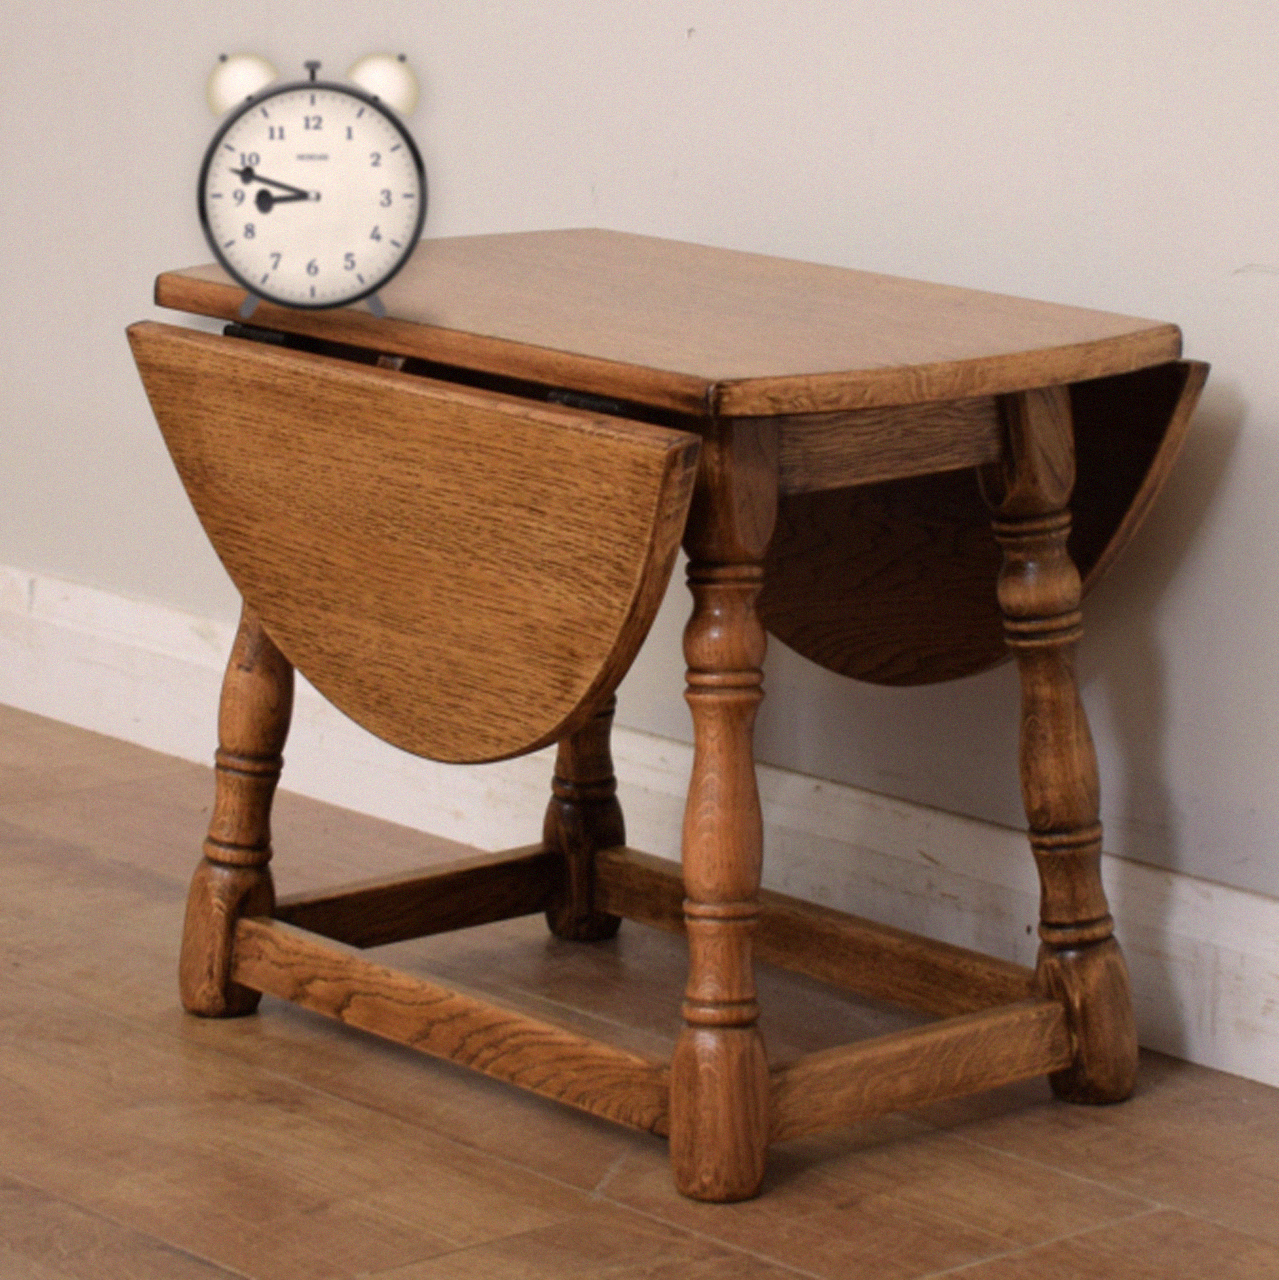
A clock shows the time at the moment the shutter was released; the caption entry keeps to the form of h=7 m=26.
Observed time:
h=8 m=48
